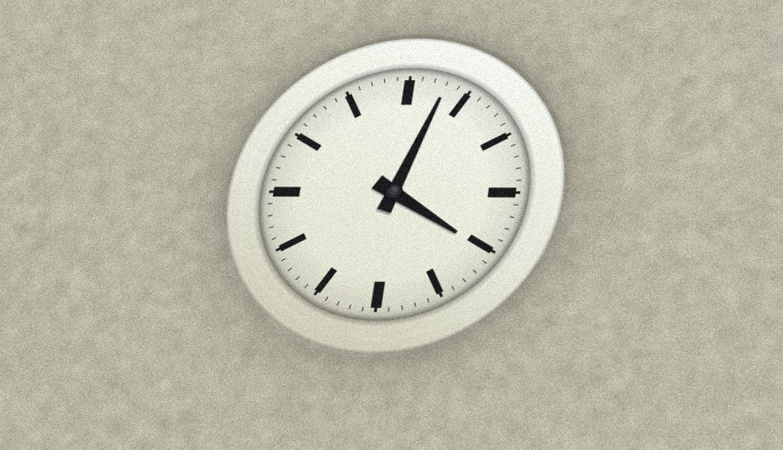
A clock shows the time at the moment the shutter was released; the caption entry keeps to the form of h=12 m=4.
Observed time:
h=4 m=3
